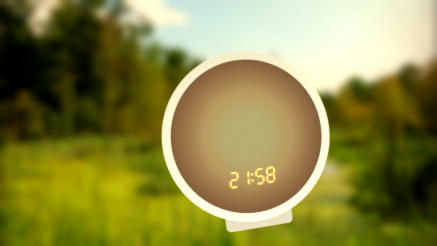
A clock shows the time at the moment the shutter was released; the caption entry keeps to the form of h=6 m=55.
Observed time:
h=21 m=58
